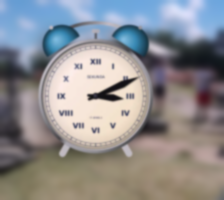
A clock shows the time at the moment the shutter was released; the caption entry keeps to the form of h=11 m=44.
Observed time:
h=3 m=11
